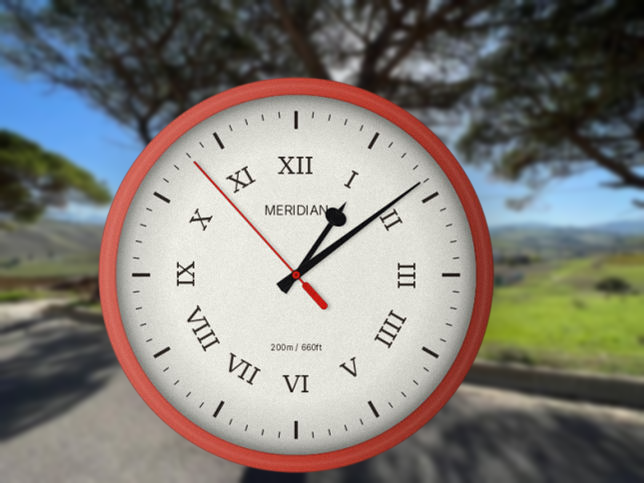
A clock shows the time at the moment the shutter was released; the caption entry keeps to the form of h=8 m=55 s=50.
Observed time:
h=1 m=8 s=53
